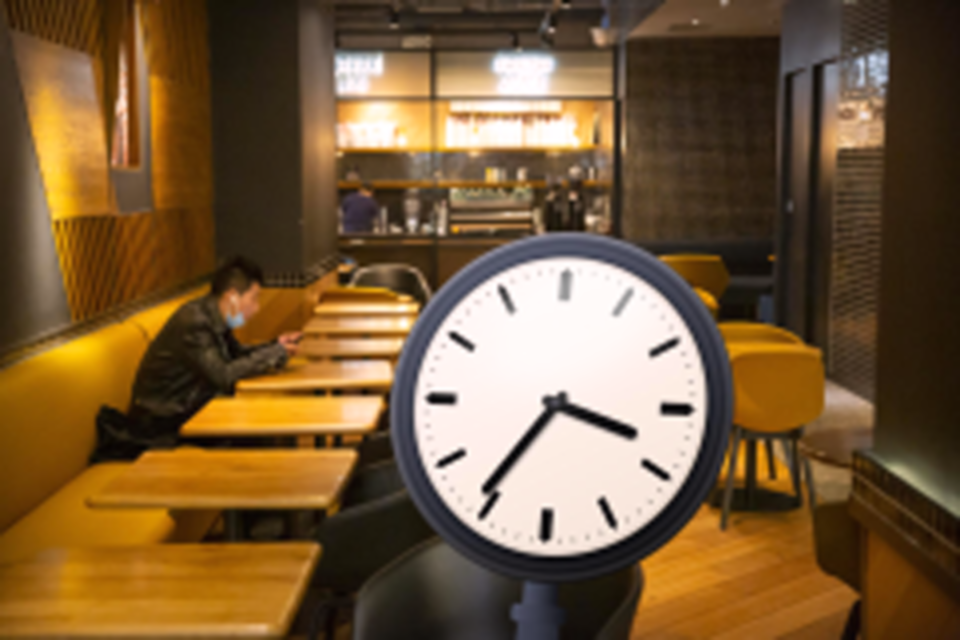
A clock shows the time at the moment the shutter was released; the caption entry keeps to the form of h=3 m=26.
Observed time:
h=3 m=36
